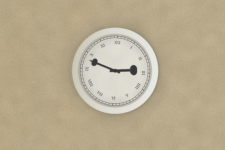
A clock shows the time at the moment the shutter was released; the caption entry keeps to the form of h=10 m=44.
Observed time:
h=2 m=48
